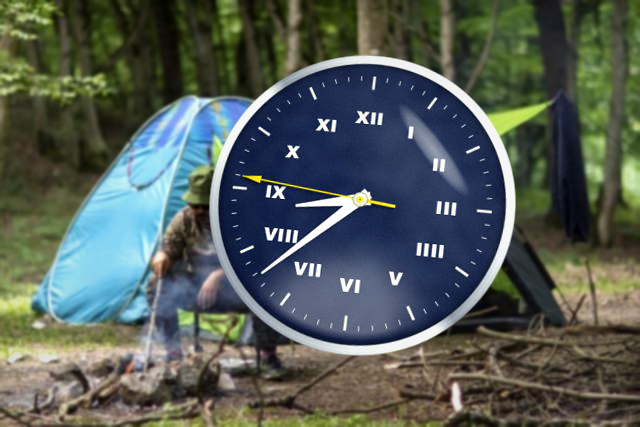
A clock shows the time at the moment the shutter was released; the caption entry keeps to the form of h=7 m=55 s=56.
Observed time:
h=8 m=37 s=46
